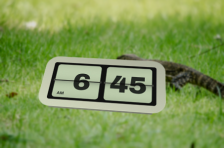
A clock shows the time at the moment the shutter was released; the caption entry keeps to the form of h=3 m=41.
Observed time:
h=6 m=45
